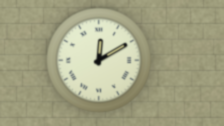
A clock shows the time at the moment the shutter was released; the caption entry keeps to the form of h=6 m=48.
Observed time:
h=12 m=10
